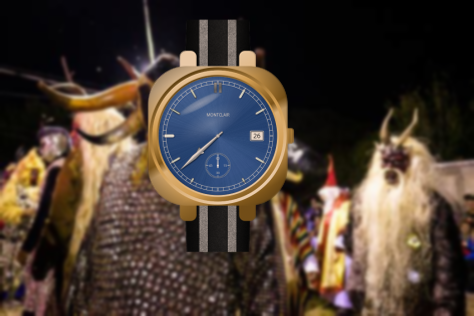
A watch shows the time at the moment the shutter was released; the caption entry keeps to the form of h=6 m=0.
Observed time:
h=7 m=38
